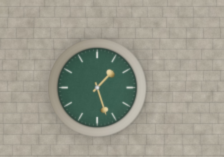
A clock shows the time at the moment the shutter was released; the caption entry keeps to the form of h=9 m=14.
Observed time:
h=1 m=27
